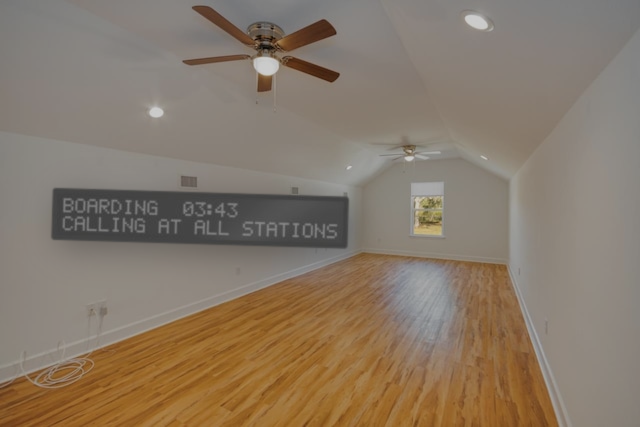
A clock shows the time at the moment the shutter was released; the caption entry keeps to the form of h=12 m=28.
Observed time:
h=3 m=43
